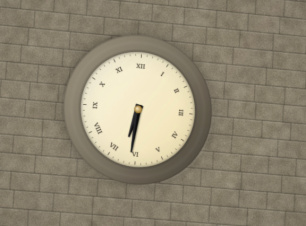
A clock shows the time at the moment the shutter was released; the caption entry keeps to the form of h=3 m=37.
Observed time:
h=6 m=31
